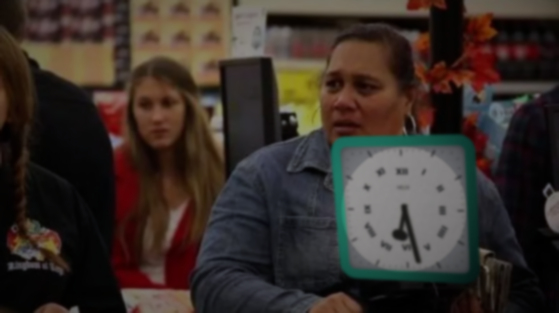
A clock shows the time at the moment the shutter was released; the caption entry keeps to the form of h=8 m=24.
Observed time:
h=6 m=28
